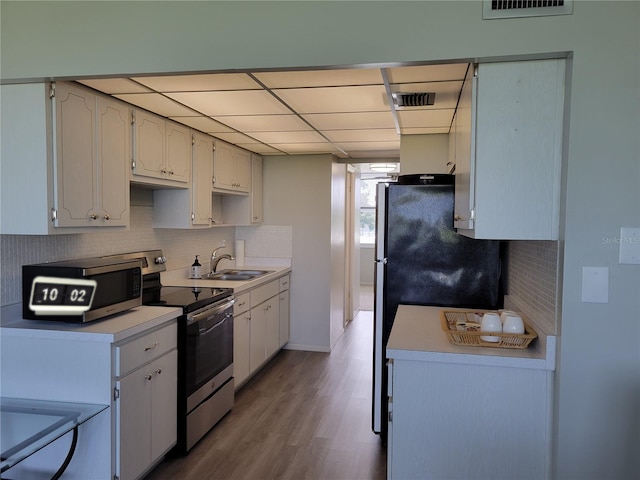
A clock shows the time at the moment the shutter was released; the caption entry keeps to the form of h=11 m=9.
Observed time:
h=10 m=2
